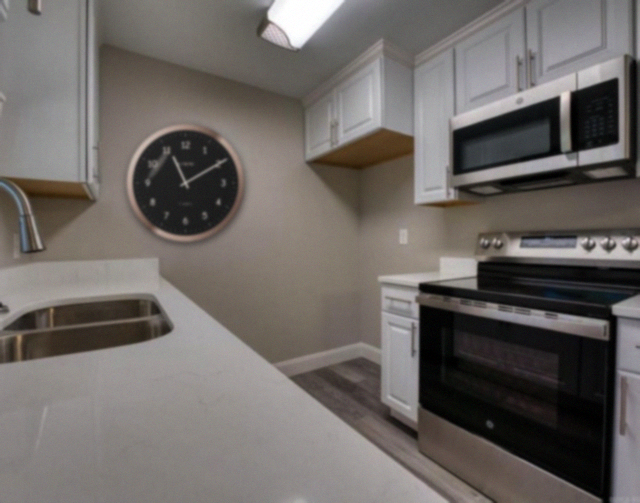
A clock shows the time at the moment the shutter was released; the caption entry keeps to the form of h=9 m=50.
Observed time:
h=11 m=10
